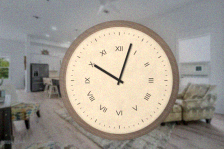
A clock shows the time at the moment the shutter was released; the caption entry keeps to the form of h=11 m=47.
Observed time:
h=10 m=3
